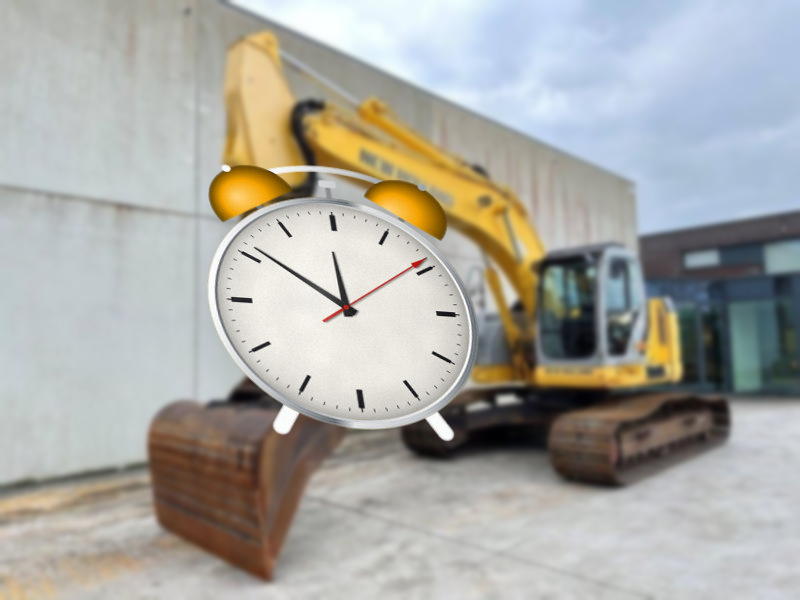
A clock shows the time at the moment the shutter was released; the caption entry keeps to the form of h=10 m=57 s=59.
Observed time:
h=11 m=51 s=9
